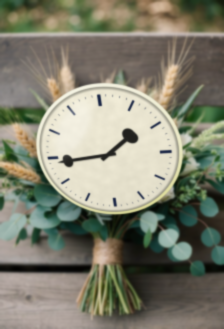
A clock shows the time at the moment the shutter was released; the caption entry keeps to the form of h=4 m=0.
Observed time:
h=1 m=44
